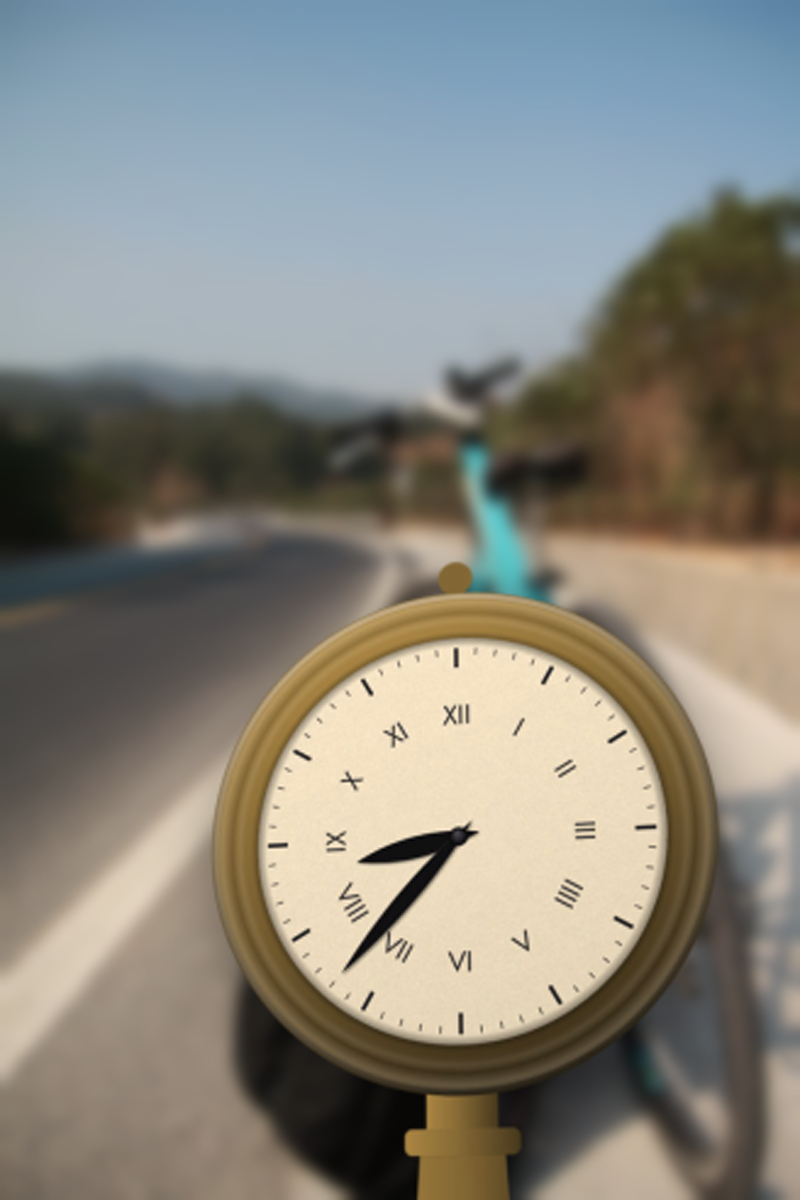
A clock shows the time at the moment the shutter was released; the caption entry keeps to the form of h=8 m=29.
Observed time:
h=8 m=37
